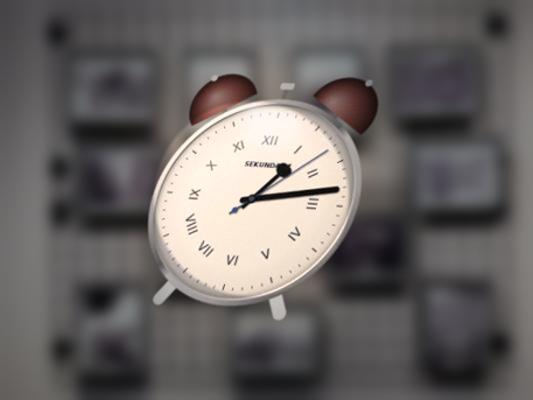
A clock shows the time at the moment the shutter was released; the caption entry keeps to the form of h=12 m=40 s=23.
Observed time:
h=1 m=13 s=8
